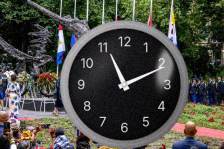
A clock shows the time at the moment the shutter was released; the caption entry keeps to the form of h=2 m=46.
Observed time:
h=11 m=11
